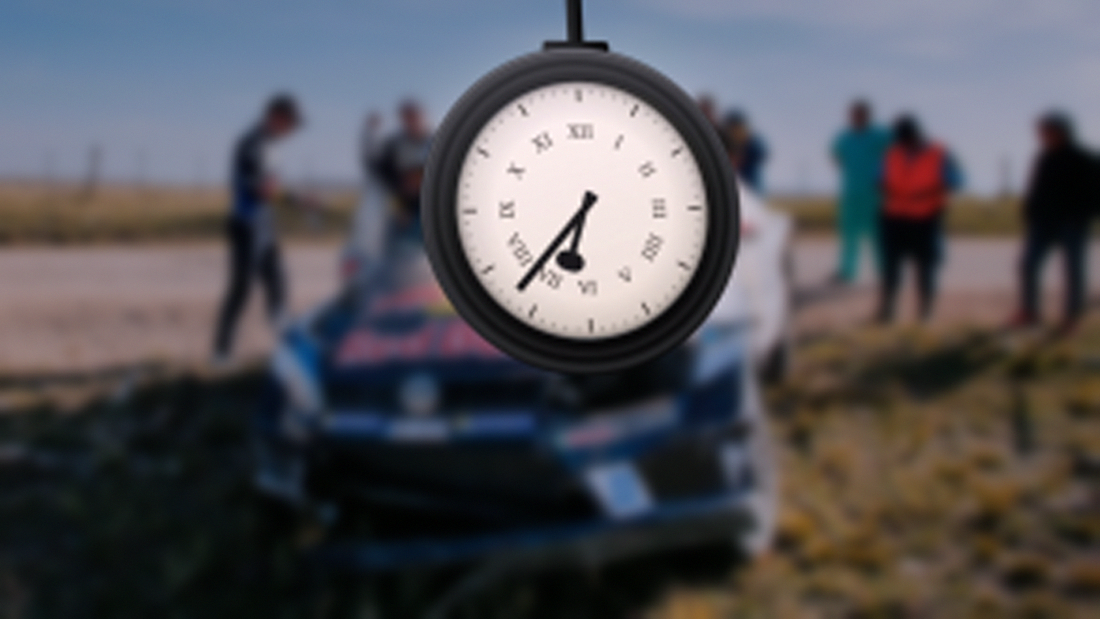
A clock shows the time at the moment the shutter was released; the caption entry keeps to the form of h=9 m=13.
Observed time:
h=6 m=37
